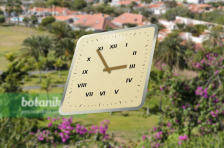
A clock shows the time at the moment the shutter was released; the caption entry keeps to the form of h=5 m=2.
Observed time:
h=2 m=54
